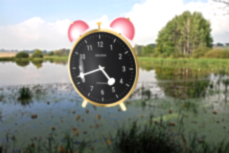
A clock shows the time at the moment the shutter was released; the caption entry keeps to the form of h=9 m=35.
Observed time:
h=4 m=42
